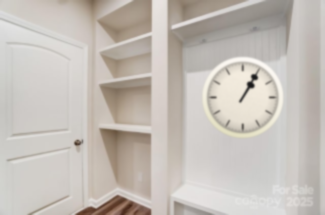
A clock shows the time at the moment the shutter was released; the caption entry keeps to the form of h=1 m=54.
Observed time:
h=1 m=5
